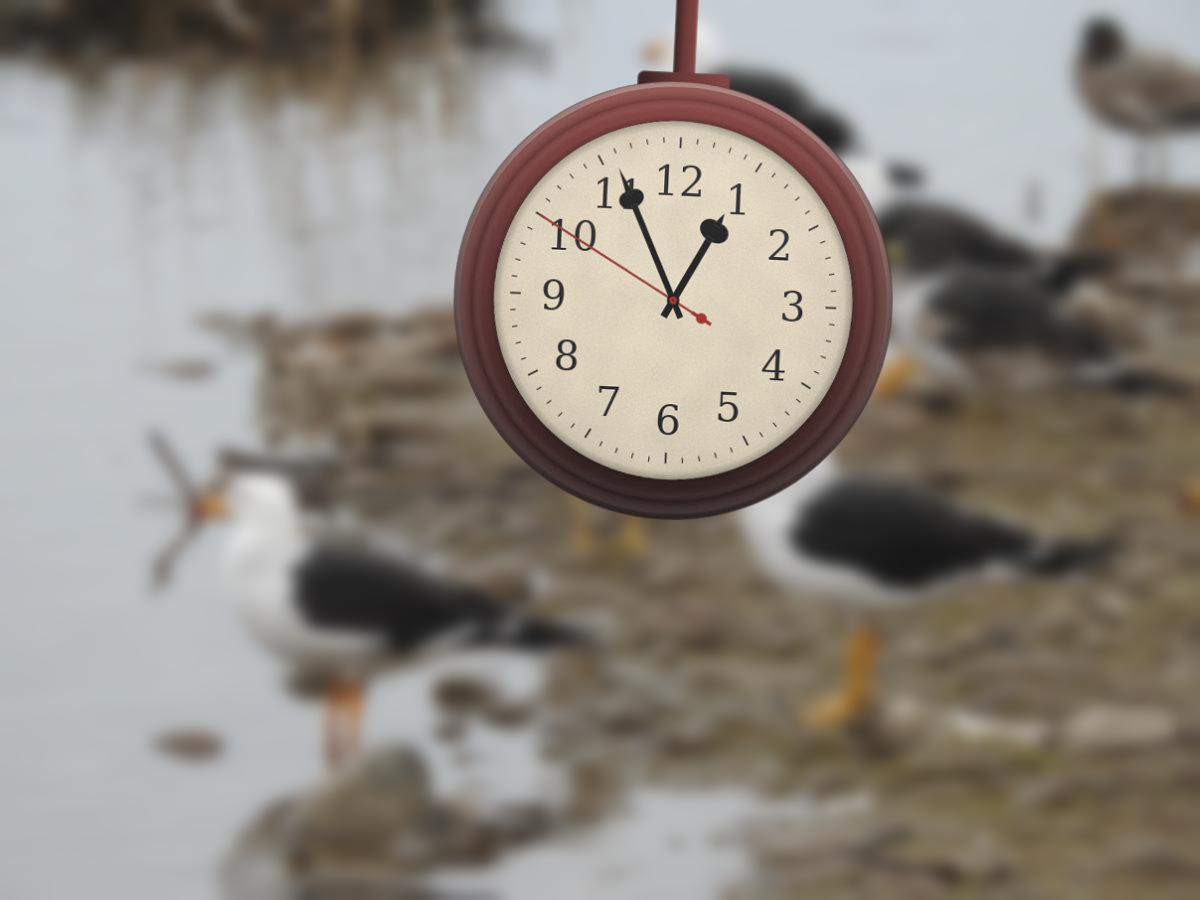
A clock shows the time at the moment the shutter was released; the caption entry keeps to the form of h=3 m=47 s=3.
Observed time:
h=12 m=55 s=50
